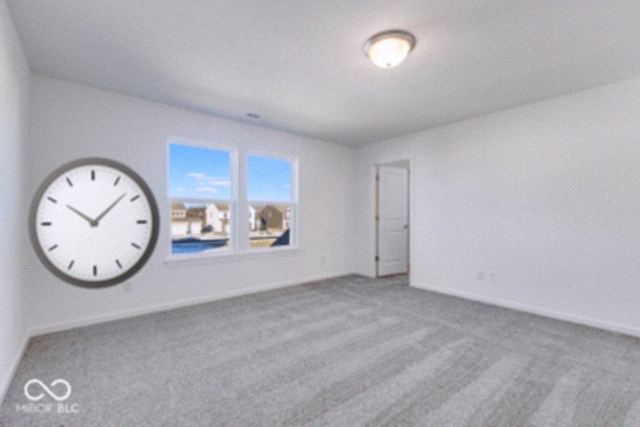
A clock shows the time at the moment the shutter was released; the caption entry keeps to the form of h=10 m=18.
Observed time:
h=10 m=8
